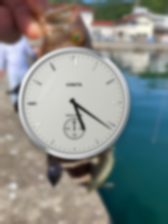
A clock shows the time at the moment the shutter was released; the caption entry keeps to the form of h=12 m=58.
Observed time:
h=5 m=21
